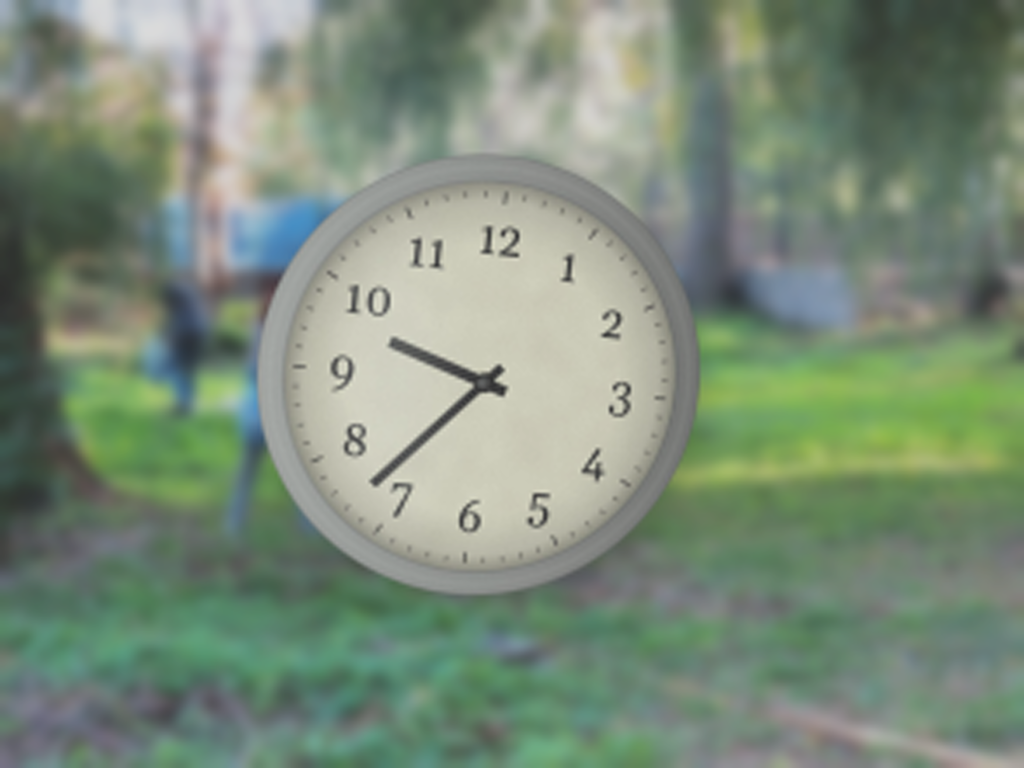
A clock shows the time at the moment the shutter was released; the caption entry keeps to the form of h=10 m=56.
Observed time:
h=9 m=37
